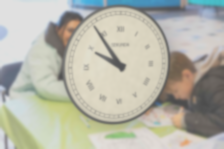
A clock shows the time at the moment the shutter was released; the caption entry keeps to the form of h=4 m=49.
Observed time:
h=9 m=54
